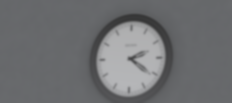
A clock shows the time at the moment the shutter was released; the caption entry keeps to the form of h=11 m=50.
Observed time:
h=2 m=21
